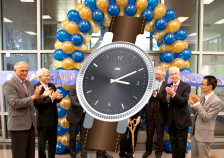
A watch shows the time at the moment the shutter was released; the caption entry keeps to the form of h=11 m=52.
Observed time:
h=3 m=10
